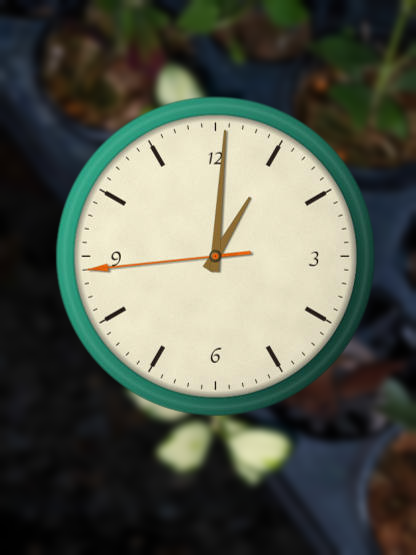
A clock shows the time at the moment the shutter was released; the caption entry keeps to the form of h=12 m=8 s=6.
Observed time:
h=1 m=0 s=44
